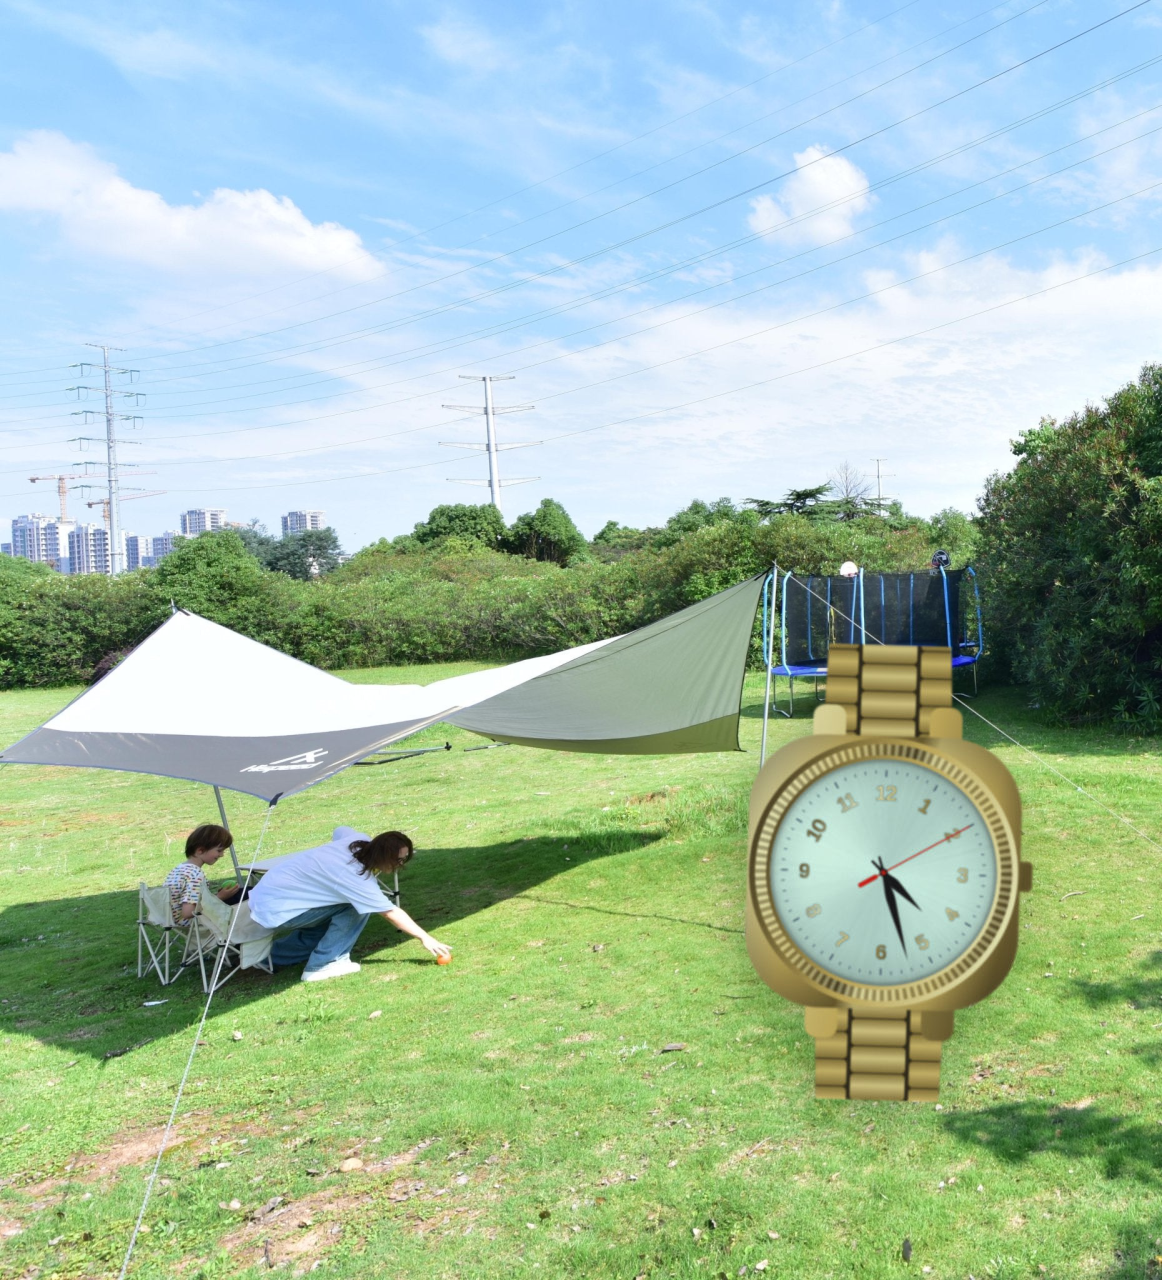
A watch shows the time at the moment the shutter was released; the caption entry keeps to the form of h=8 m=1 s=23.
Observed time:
h=4 m=27 s=10
